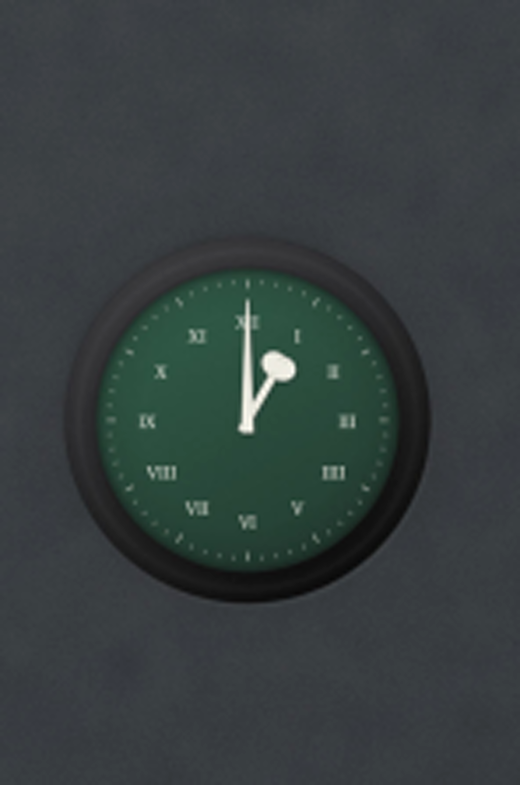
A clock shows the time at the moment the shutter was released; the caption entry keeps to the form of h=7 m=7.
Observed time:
h=1 m=0
